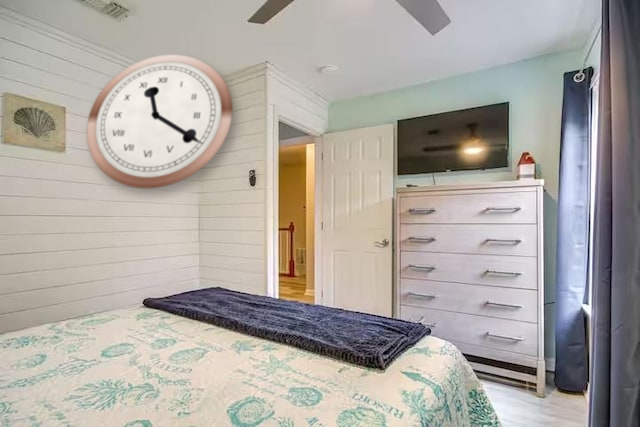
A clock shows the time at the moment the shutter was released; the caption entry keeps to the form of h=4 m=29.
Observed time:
h=11 m=20
